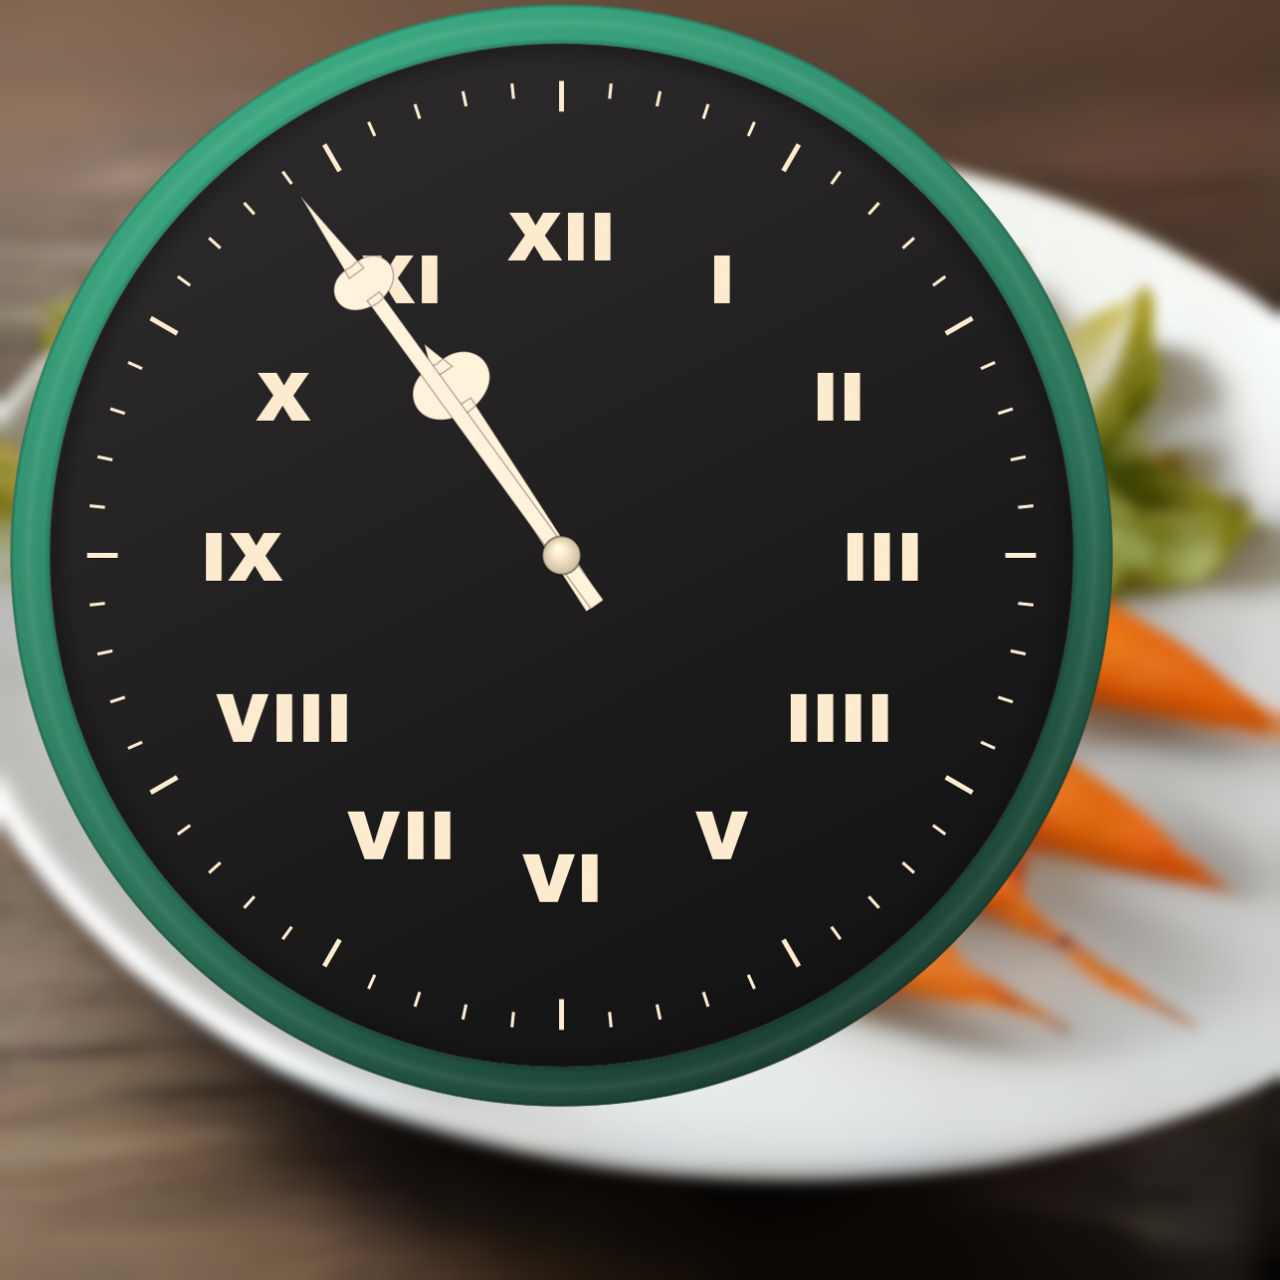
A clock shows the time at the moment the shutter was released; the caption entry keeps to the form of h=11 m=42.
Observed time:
h=10 m=54
